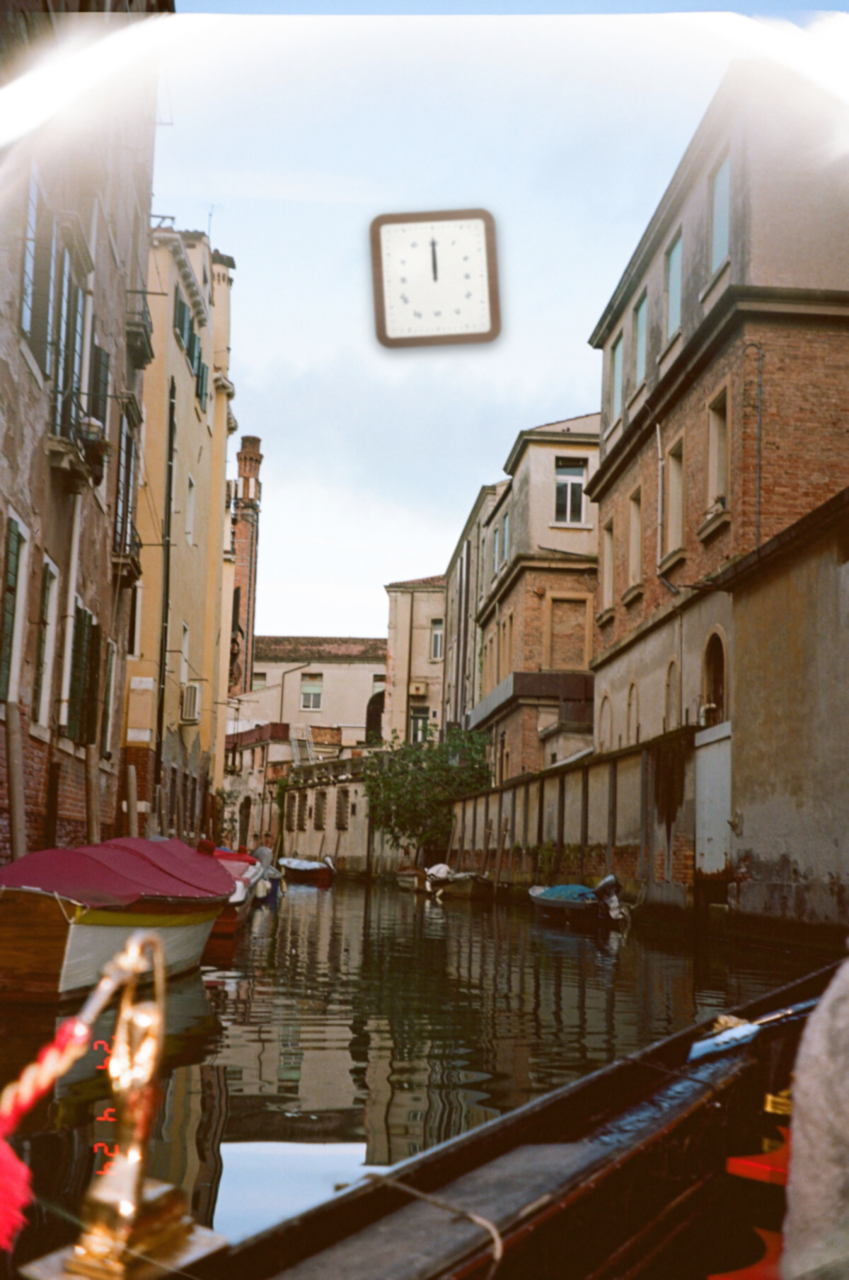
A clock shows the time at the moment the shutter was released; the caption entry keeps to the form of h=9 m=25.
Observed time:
h=12 m=0
